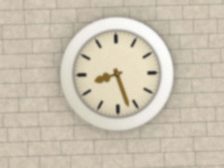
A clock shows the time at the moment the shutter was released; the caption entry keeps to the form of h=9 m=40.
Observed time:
h=8 m=27
